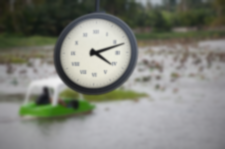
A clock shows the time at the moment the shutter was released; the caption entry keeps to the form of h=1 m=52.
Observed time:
h=4 m=12
